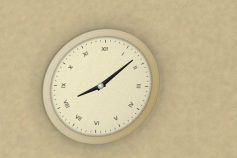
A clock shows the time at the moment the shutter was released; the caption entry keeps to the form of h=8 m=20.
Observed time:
h=8 m=8
